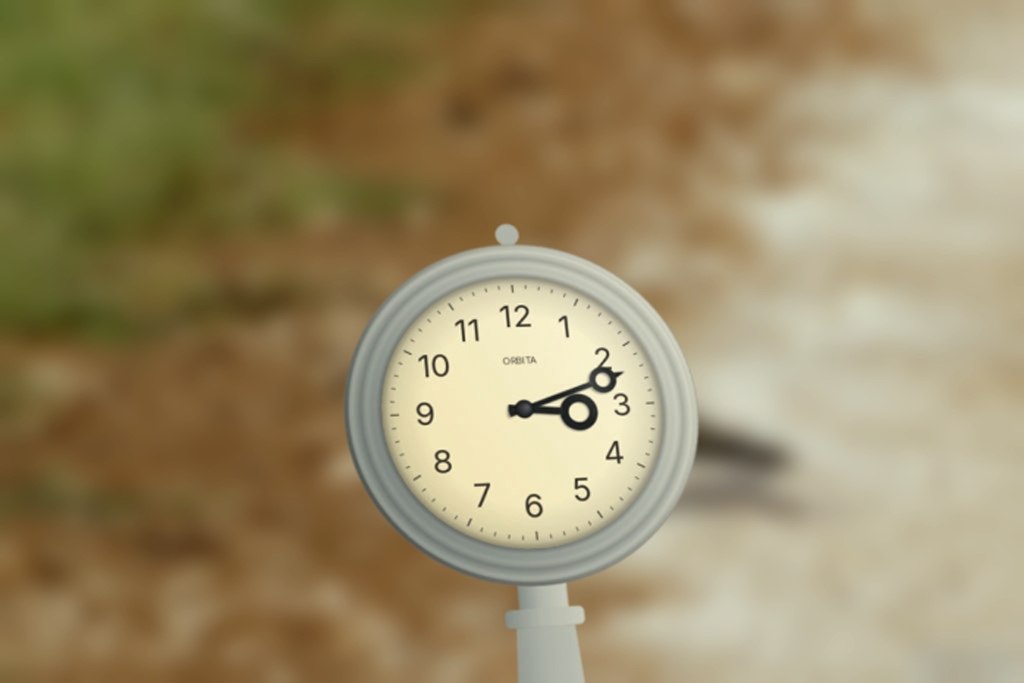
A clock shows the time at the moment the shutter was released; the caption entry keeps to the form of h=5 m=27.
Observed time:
h=3 m=12
